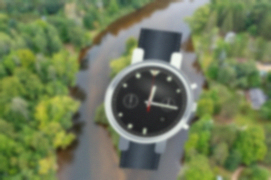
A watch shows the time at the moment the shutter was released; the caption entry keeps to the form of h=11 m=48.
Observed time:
h=12 m=16
